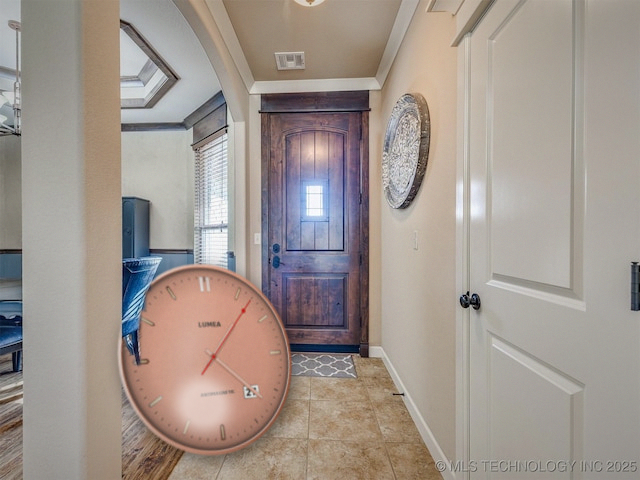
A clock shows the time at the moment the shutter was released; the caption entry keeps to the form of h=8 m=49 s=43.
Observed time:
h=1 m=22 s=7
